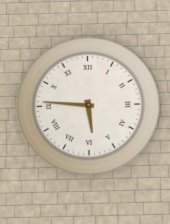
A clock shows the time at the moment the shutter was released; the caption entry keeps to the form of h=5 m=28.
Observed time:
h=5 m=46
